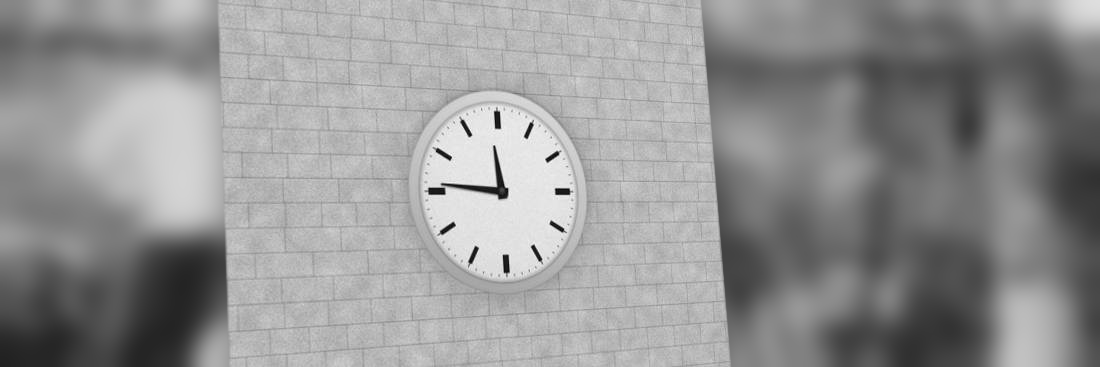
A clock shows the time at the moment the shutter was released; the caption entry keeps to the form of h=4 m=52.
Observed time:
h=11 m=46
